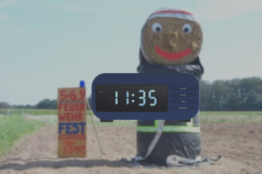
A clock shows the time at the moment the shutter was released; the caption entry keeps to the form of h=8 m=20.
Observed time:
h=11 m=35
